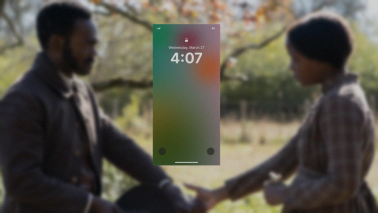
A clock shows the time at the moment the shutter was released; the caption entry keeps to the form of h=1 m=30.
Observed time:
h=4 m=7
